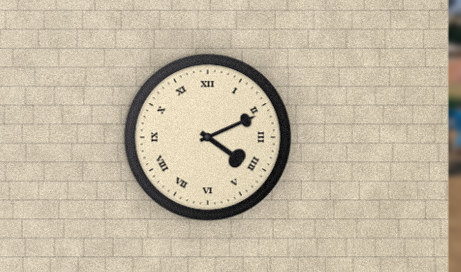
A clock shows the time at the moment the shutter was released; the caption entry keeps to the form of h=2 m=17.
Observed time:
h=4 m=11
